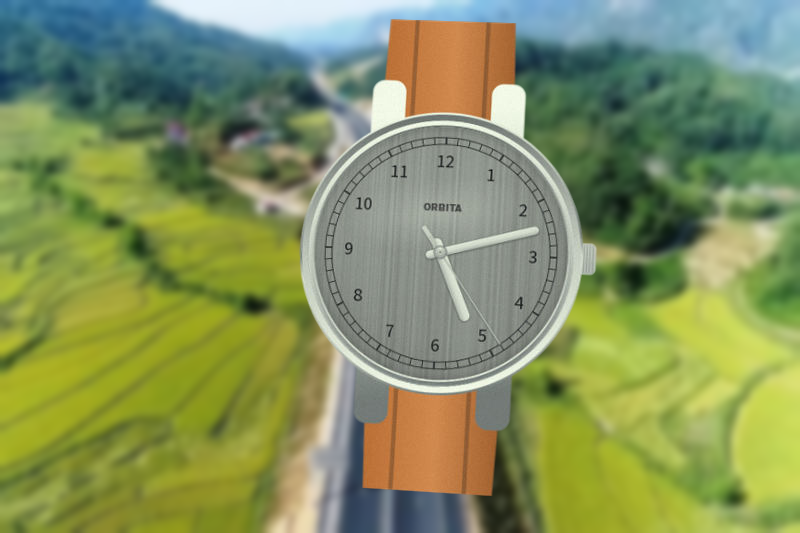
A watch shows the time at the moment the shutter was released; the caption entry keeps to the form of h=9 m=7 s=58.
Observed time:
h=5 m=12 s=24
